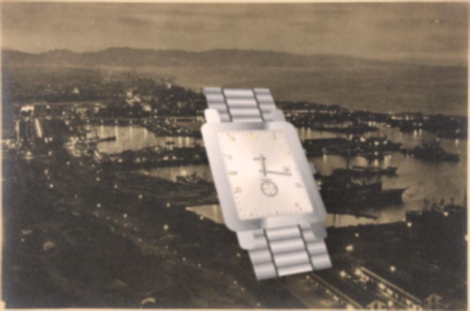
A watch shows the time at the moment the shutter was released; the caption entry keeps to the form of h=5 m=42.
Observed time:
h=12 m=17
